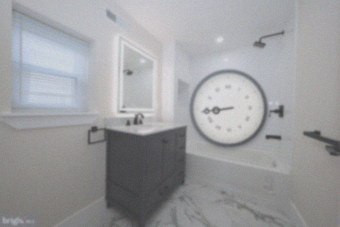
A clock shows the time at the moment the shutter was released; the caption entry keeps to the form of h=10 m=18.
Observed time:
h=8 m=44
